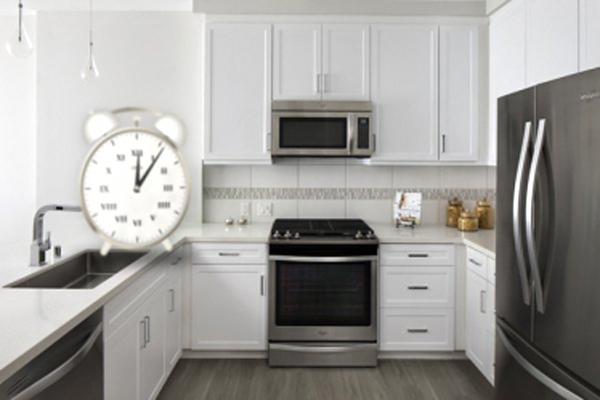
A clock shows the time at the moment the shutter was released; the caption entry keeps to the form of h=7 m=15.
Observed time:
h=12 m=6
